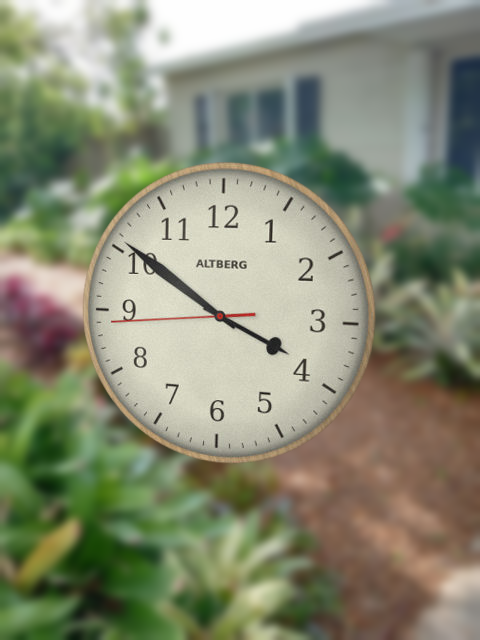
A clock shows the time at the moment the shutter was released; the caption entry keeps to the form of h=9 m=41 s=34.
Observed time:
h=3 m=50 s=44
